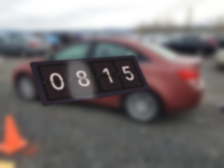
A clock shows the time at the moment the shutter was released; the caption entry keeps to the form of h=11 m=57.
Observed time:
h=8 m=15
